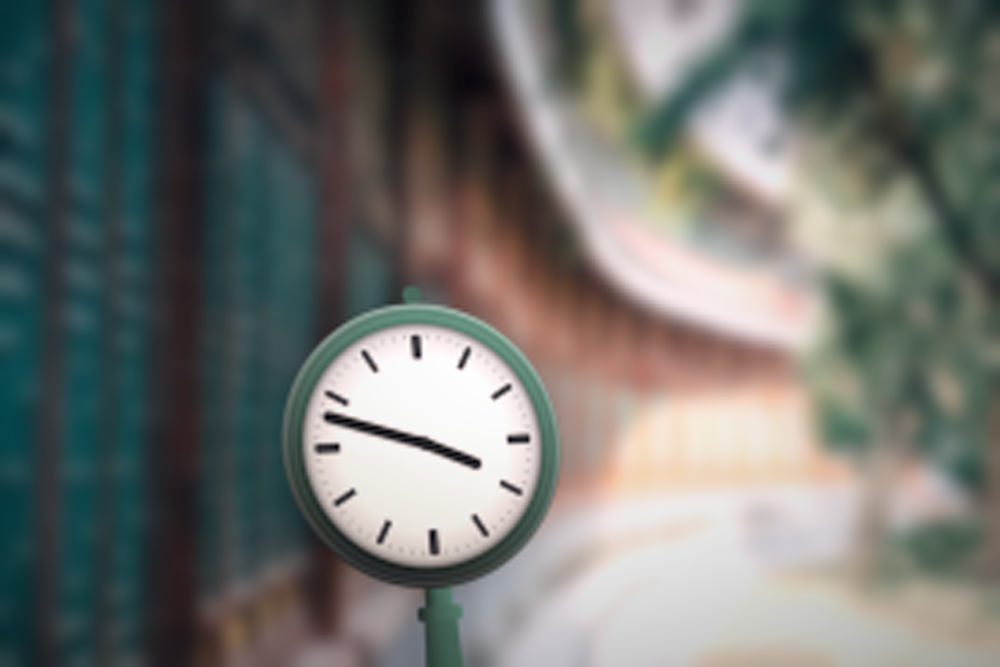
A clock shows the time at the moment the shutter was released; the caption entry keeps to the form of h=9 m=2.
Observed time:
h=3 m=48
